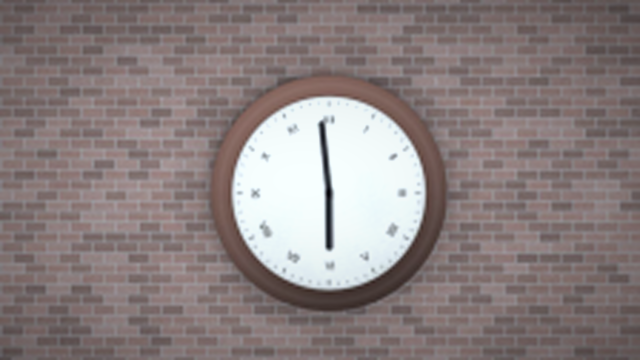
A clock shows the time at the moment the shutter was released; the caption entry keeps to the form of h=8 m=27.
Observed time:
h=5 m=59
